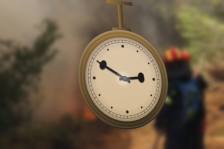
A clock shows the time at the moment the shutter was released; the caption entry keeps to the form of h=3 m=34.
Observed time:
h=2 m=50
